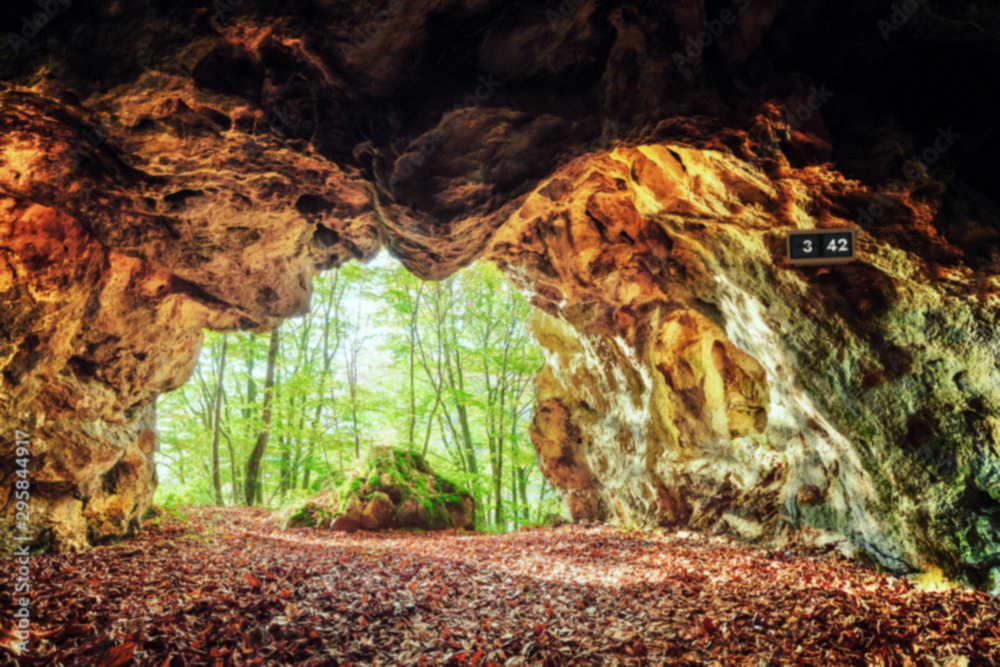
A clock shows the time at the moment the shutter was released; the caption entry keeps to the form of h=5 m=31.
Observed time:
h=3 m=42
